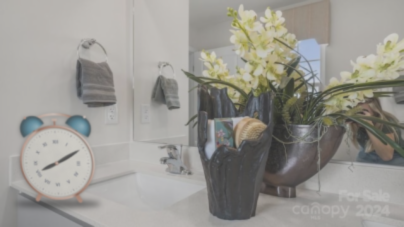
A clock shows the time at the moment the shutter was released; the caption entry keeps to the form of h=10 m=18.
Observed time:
h=8 m=10
